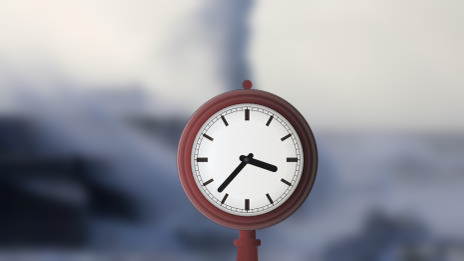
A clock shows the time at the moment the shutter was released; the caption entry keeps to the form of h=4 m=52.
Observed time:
h=3 m=37
